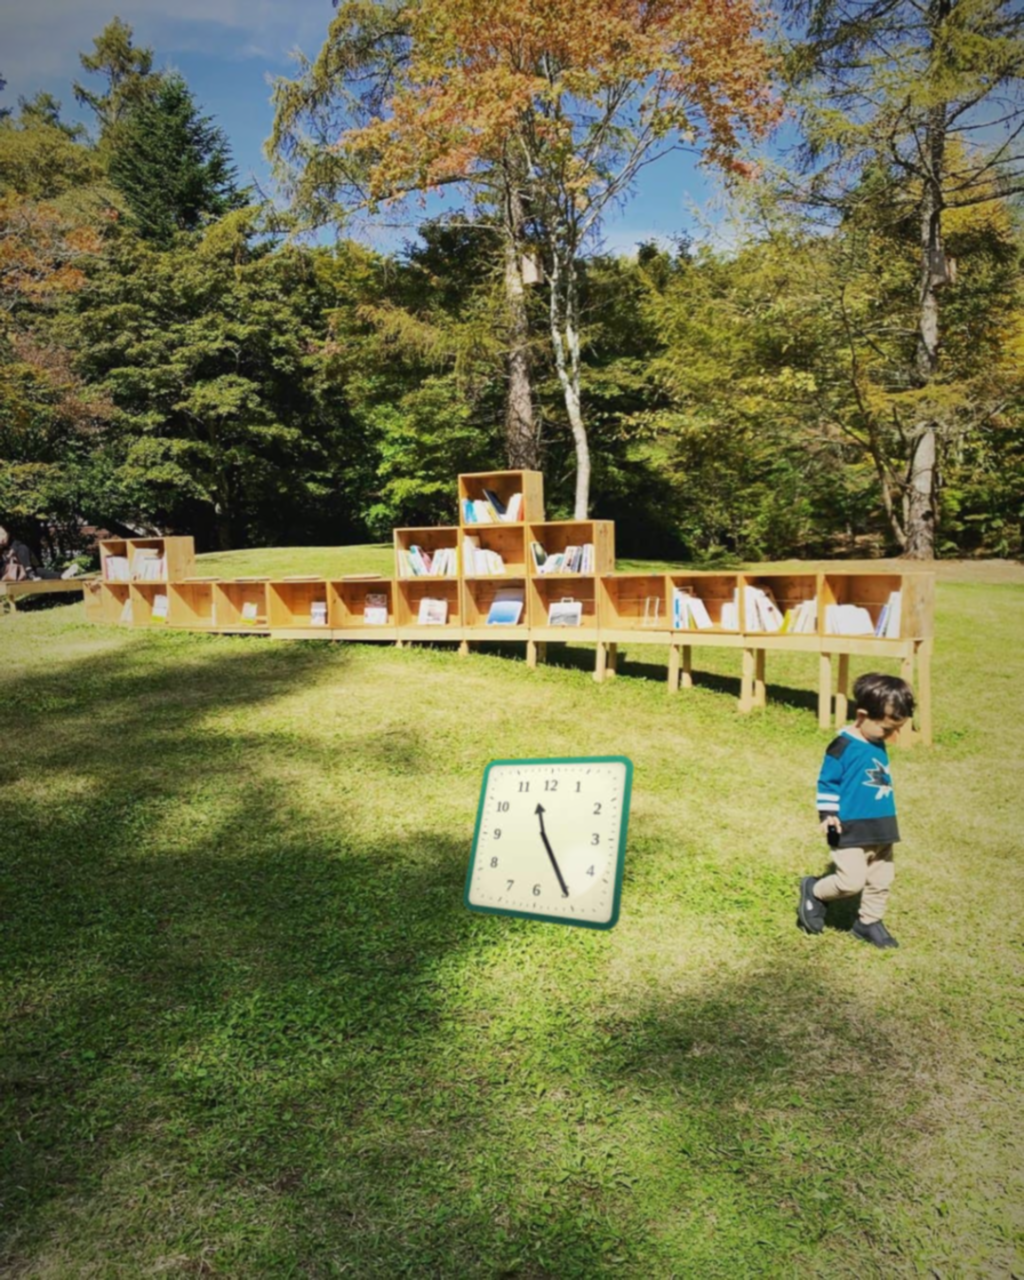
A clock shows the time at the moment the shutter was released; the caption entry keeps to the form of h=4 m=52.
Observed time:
h=11 m=25
